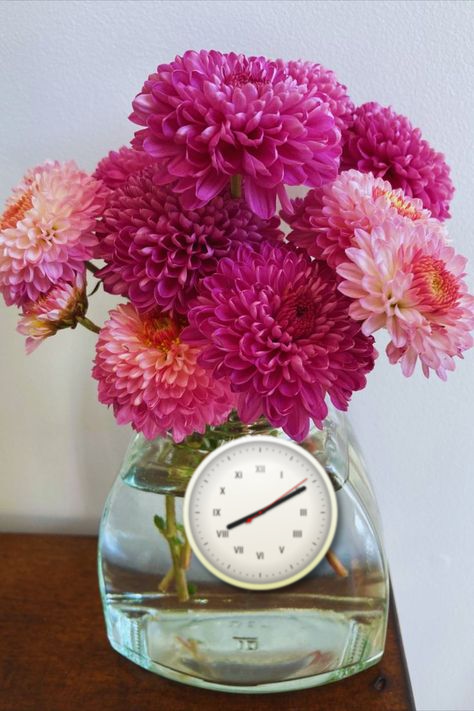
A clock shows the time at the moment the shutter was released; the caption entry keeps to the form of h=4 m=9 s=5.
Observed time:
h=8 m=10 s=9
